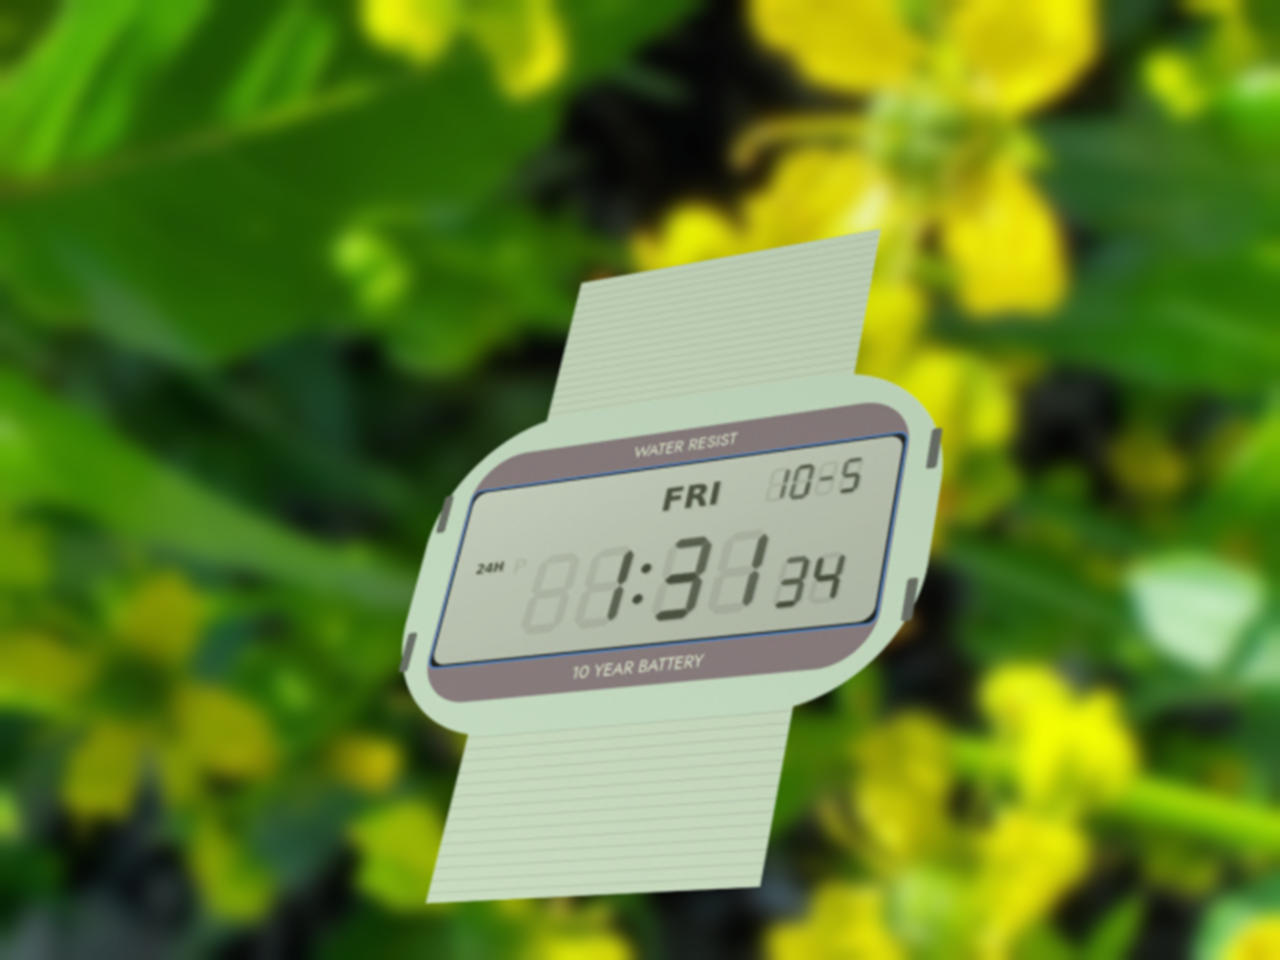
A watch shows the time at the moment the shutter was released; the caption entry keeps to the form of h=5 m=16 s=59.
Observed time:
h=1 m=31 s=34
